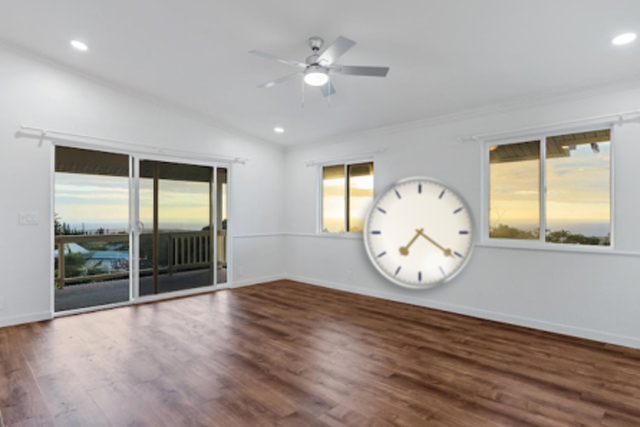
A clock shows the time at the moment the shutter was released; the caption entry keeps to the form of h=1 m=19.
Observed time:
h=7 m=21
